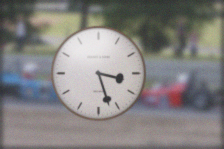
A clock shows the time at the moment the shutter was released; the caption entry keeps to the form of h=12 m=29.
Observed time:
h=3 m=27
